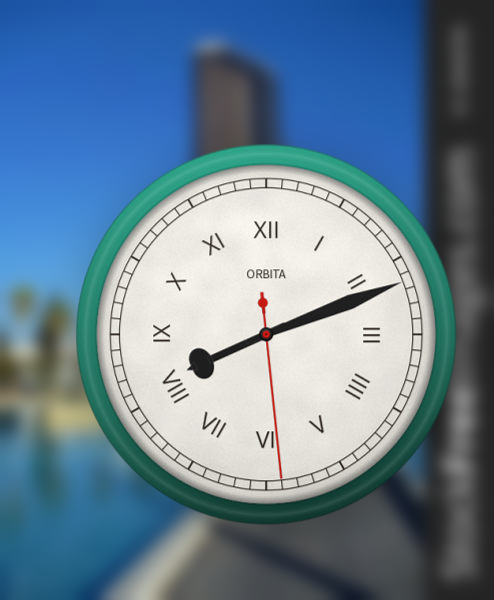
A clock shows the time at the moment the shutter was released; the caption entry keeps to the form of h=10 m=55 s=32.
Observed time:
h=8 m=11 s=29
